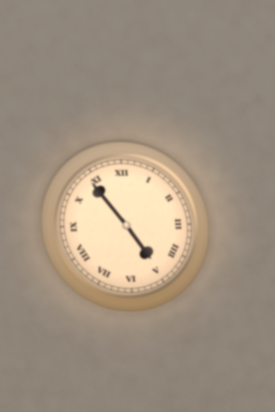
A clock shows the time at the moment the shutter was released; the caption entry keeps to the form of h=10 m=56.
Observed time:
h=4 m=54
